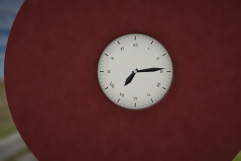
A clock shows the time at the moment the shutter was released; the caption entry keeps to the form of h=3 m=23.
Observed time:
h=7 m=14
